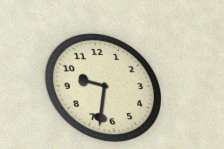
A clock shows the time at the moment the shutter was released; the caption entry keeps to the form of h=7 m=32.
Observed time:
h=9 m=33
